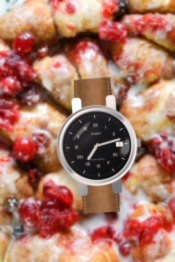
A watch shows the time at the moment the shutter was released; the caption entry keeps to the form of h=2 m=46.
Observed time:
h=7 m=13
